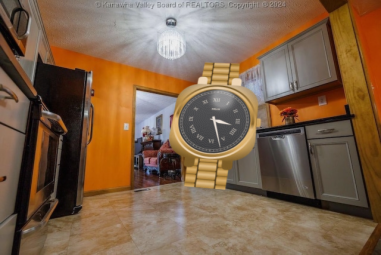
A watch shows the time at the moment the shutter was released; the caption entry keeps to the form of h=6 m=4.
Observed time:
h=3 m=27
